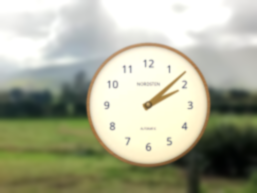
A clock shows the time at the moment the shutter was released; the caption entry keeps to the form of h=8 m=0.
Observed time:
h=2 m=8
